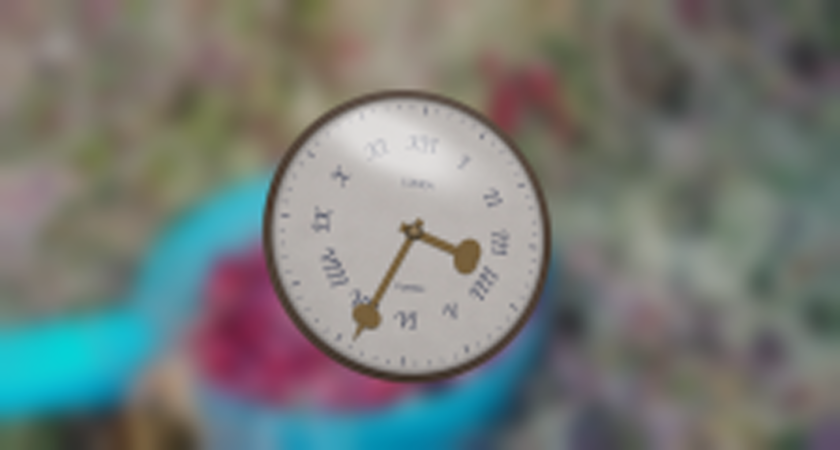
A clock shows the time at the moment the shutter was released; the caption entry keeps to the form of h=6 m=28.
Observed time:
h=3 m=34
